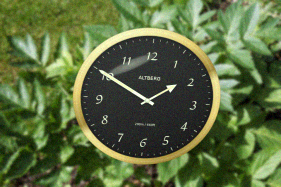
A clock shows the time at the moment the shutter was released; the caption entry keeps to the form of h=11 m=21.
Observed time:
h=1 m=50
